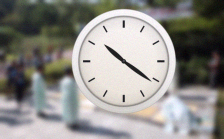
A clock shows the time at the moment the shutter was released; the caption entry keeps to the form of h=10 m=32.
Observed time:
h=10 m=21
